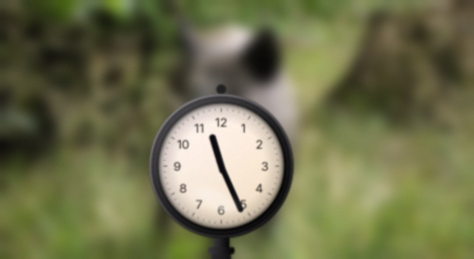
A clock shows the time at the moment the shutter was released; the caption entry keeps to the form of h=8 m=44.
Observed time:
h=11 m=26
